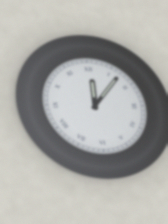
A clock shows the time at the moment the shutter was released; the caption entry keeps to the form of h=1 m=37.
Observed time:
h=12 m=7
